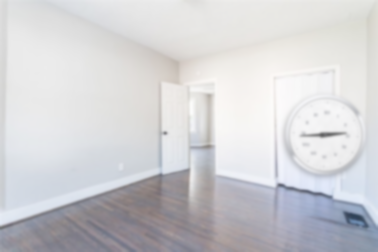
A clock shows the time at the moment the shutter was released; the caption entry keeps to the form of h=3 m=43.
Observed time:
h=2 m=44
